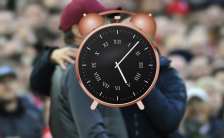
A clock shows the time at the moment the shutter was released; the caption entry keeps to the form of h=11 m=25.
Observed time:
h=5 m=7
